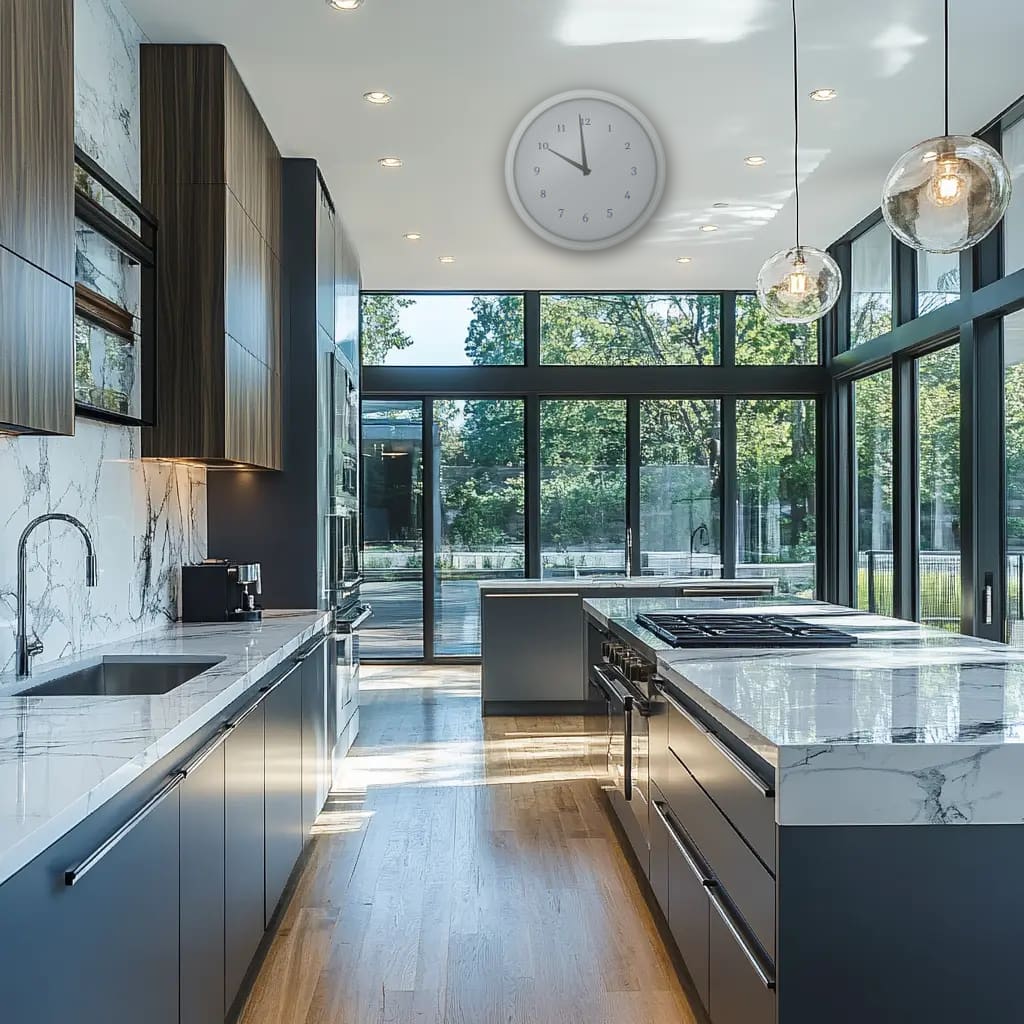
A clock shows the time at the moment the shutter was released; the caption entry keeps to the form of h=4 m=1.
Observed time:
h=9 m=59
